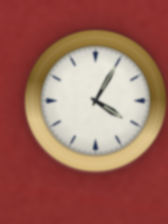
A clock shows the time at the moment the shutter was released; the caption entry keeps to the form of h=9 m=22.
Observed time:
h=4 m=5
